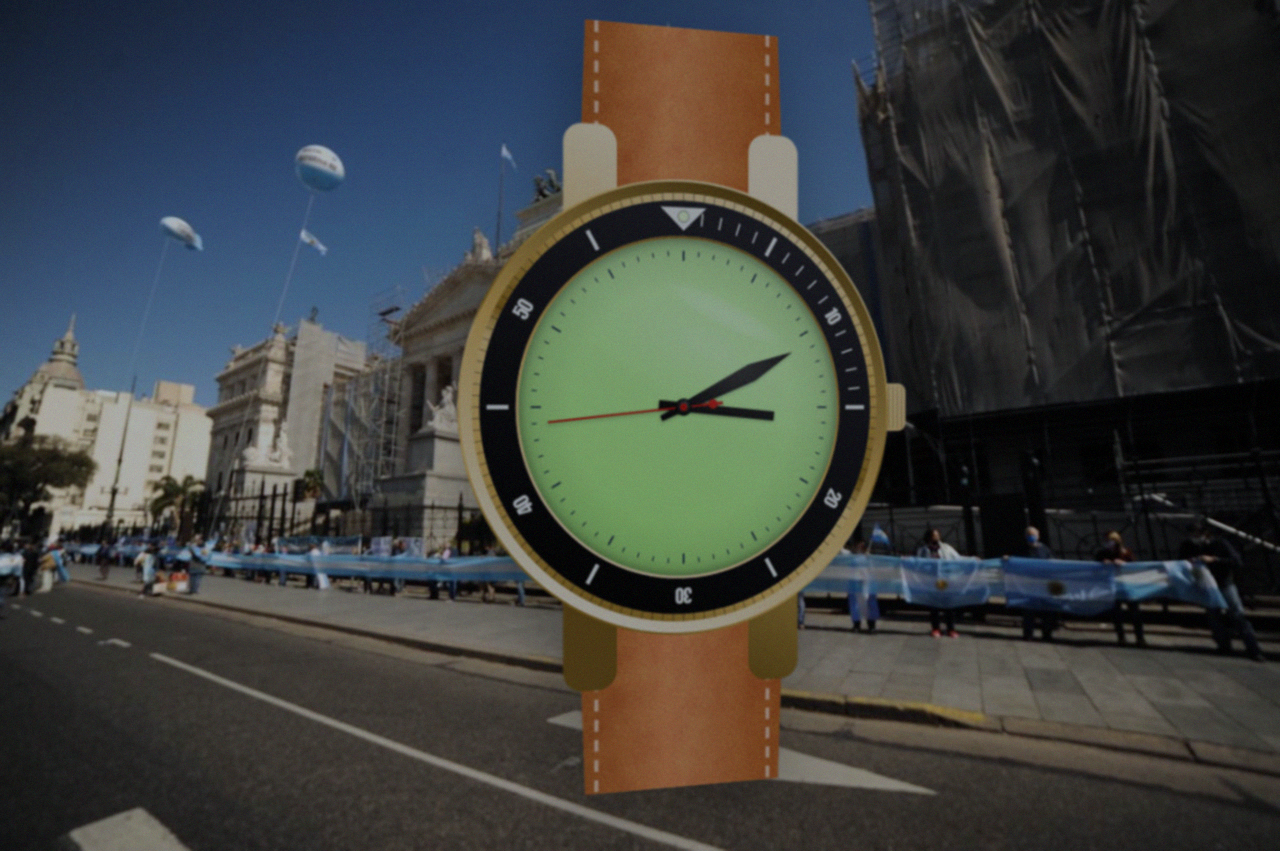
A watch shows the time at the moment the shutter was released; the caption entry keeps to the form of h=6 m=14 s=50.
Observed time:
h=3 m=10 s=44
